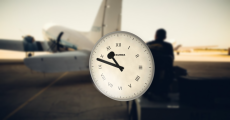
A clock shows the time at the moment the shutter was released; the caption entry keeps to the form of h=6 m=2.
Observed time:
h=10 m=48
